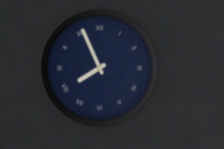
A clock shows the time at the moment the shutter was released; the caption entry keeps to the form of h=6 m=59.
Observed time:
h=7 m=56
